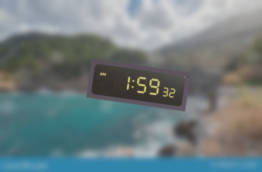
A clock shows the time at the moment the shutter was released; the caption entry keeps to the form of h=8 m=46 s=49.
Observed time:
h=1 m=59 s=32
